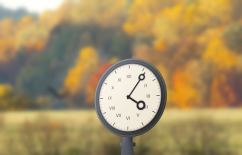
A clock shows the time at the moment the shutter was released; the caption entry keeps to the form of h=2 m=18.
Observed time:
h=4 m=6
